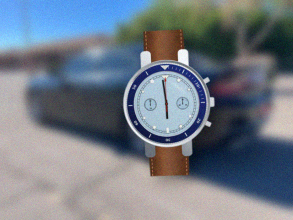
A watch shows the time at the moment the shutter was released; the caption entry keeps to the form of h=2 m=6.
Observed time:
h=5 m=59
